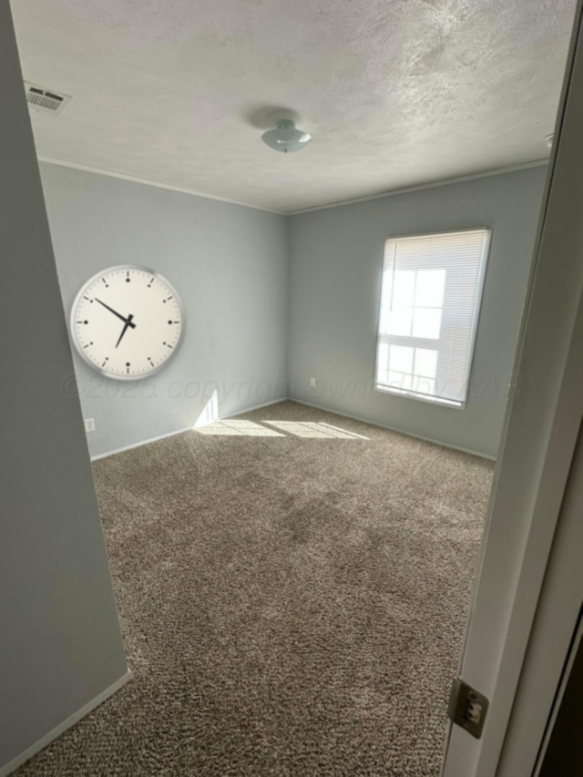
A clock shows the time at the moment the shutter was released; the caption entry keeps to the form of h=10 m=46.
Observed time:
h=6 m=51
